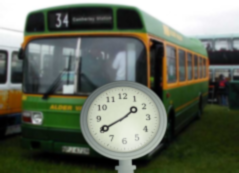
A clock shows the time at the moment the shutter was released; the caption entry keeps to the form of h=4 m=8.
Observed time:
h=1 m=40
